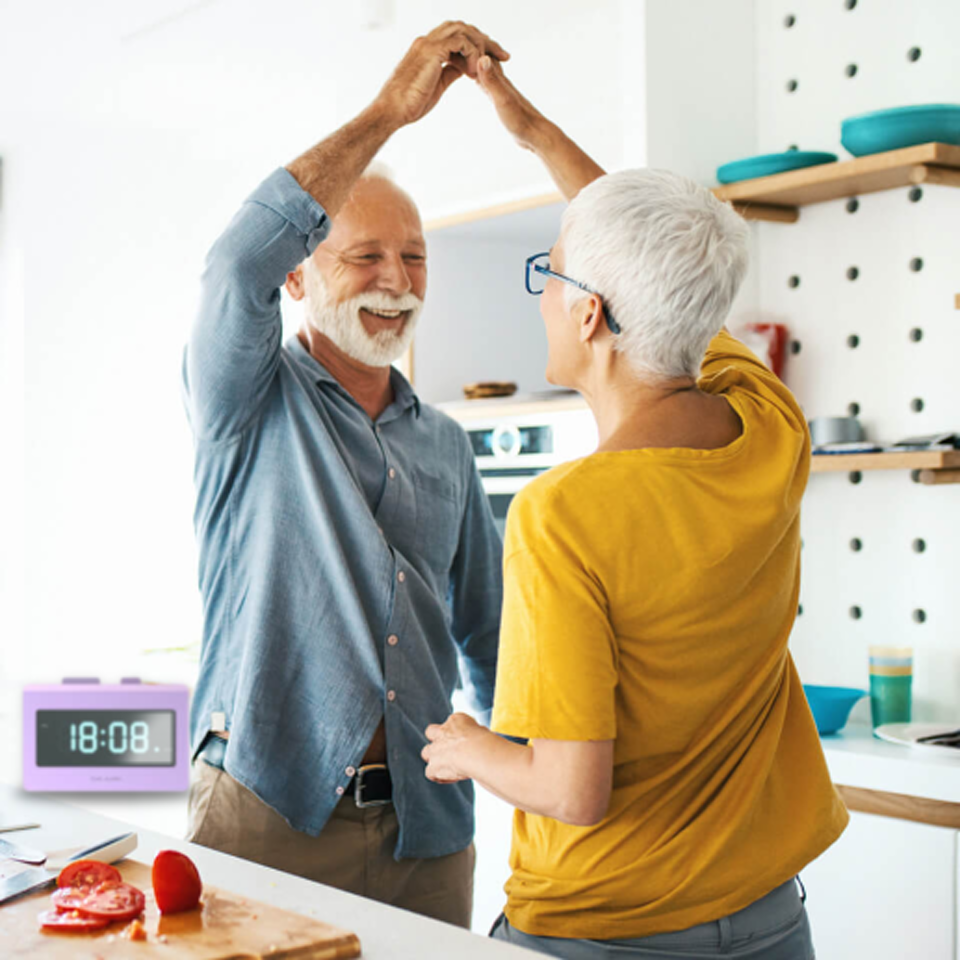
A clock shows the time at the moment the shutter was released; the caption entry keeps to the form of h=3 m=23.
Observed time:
h=18 m=8
